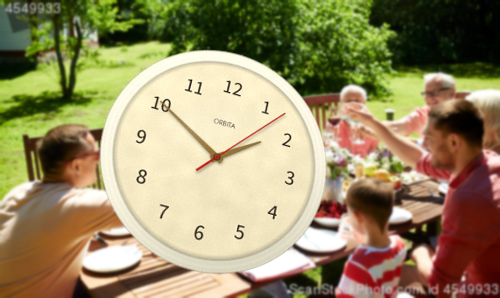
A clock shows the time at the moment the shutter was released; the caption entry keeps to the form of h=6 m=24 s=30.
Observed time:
h=1 m=50 s=7
